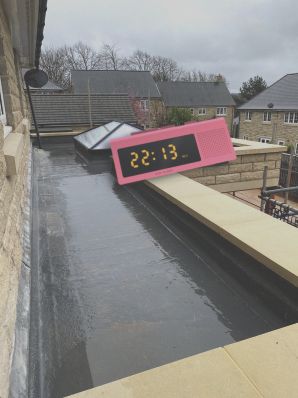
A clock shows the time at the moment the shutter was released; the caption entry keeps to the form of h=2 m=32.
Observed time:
h=22 m=13
